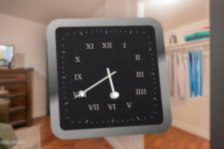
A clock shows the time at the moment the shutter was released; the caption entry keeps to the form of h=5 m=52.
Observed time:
h=5 m=40
